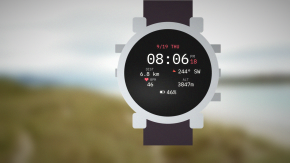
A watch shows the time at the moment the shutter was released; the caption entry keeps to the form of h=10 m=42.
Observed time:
h=8 m=6
